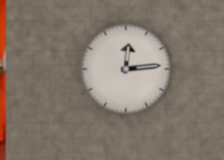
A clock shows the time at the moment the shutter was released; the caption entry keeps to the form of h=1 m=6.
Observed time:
h=12 m=14
